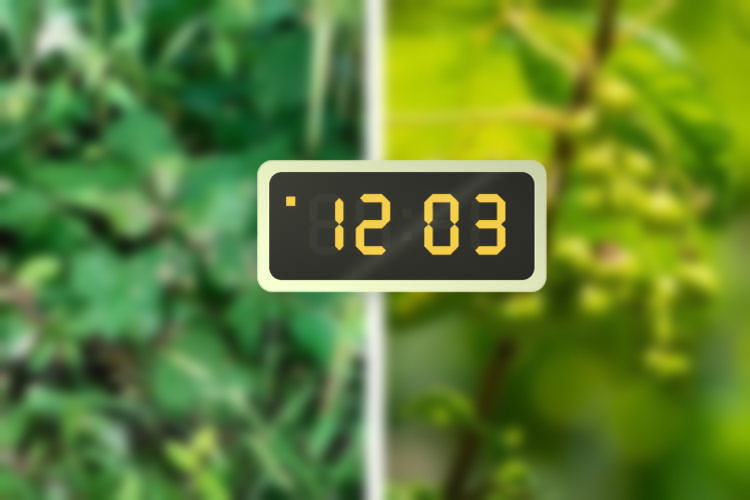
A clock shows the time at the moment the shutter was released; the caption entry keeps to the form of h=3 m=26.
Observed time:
h=12 m=3
